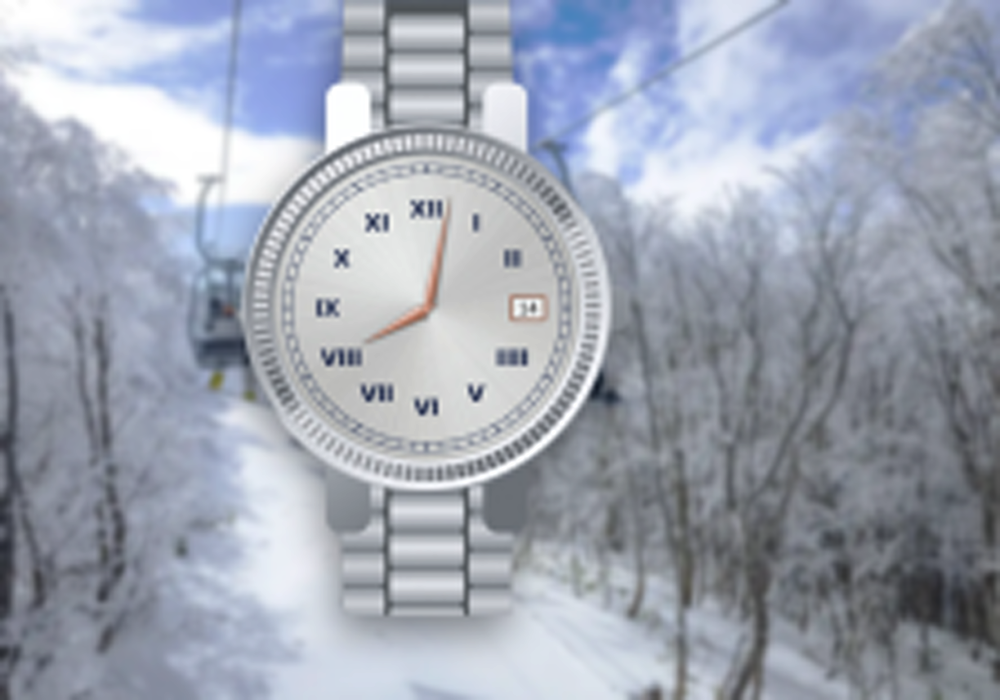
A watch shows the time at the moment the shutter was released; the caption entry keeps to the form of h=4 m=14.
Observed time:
h=8 m=2
